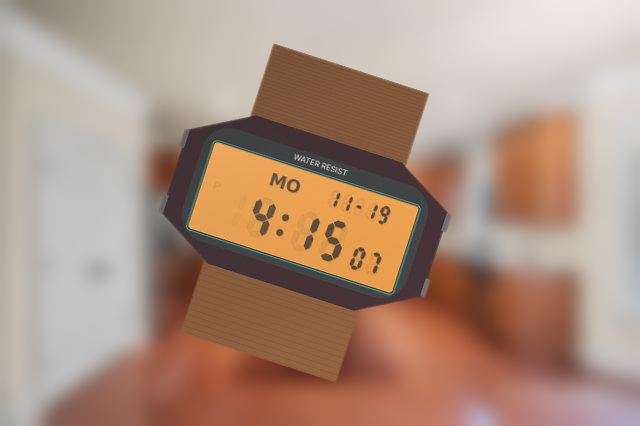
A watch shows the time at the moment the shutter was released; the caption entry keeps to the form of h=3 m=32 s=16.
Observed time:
h=4 m=15 s=7
